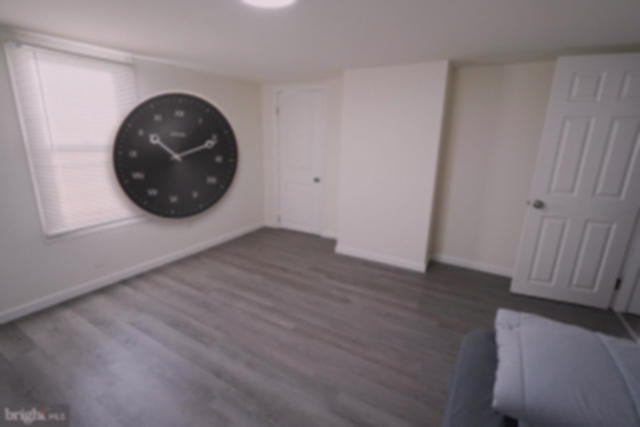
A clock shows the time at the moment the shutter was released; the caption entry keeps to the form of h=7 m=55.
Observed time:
h=10 m=11
